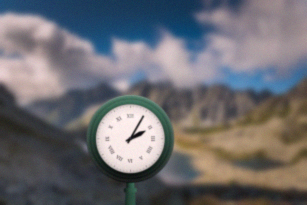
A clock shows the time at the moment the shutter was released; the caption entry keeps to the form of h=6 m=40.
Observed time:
h=2 m=5
